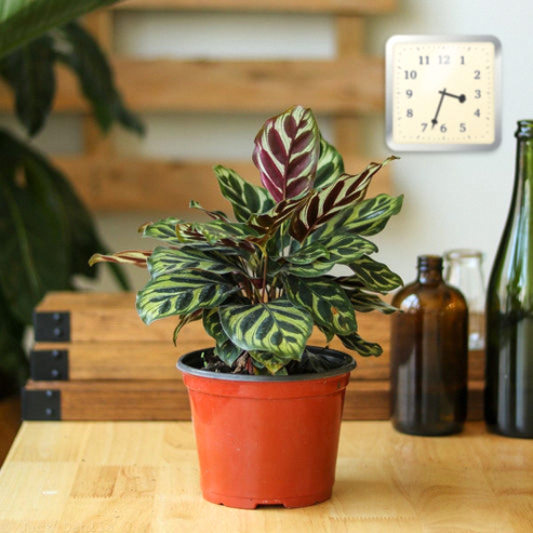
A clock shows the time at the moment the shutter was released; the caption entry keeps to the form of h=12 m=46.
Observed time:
h=3 m=33
